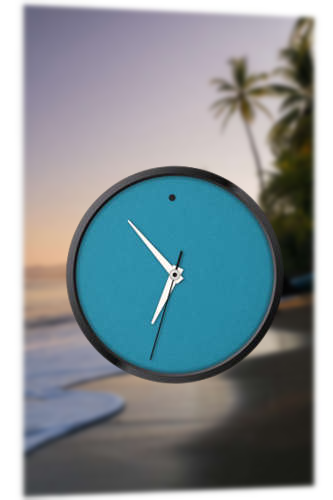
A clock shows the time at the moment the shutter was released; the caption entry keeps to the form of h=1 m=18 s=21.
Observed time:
h=6 m=53 s=33
